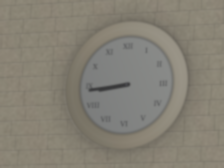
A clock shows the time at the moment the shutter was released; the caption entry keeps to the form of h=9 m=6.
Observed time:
h=8 m=44
